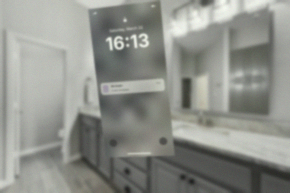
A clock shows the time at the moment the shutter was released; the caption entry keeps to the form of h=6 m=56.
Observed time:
h=16 m=13
